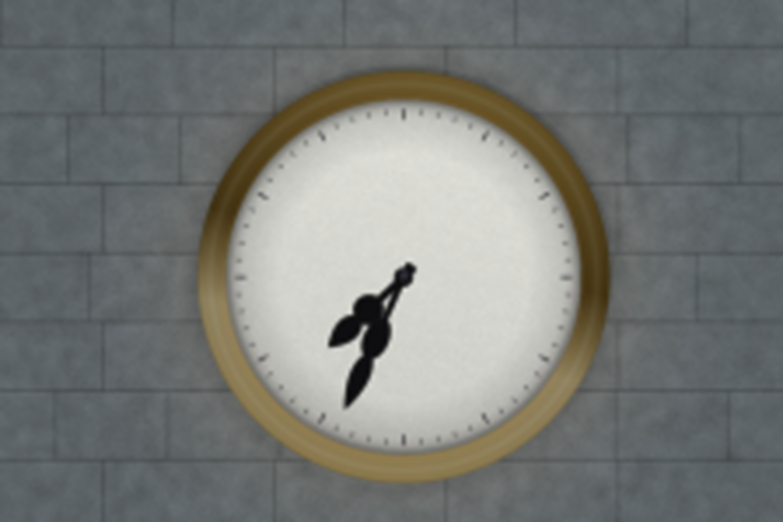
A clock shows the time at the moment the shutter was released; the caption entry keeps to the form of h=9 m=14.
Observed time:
h=7 m=34
